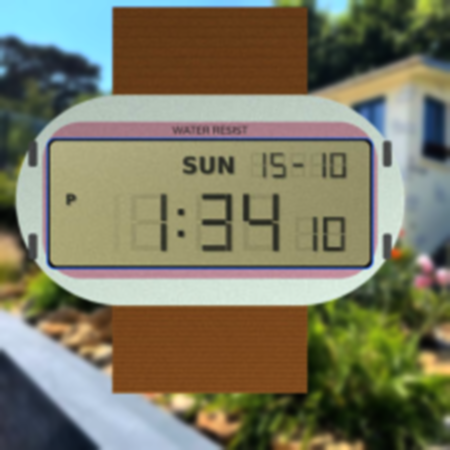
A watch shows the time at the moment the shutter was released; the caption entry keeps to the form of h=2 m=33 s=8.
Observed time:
h=1 m=34 s=10
